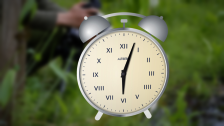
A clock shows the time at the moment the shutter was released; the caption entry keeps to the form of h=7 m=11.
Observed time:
h=6 m=3
